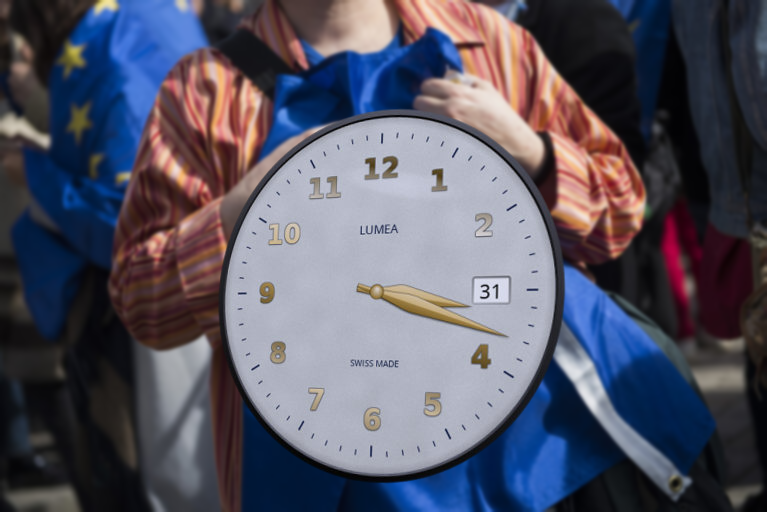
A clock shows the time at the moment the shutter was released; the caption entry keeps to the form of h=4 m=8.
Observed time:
h=3 m=18
